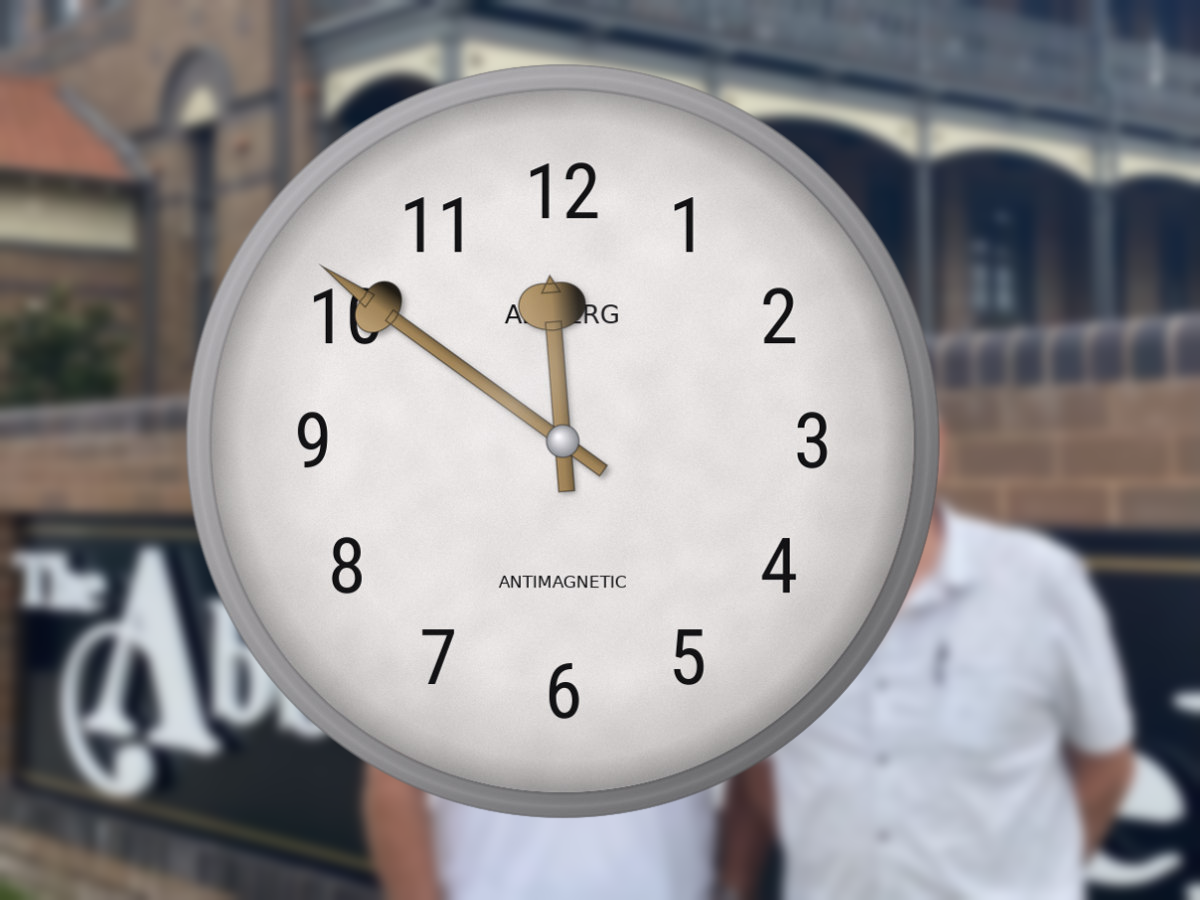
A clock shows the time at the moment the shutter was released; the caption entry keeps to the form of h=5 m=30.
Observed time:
h=11 m=51
